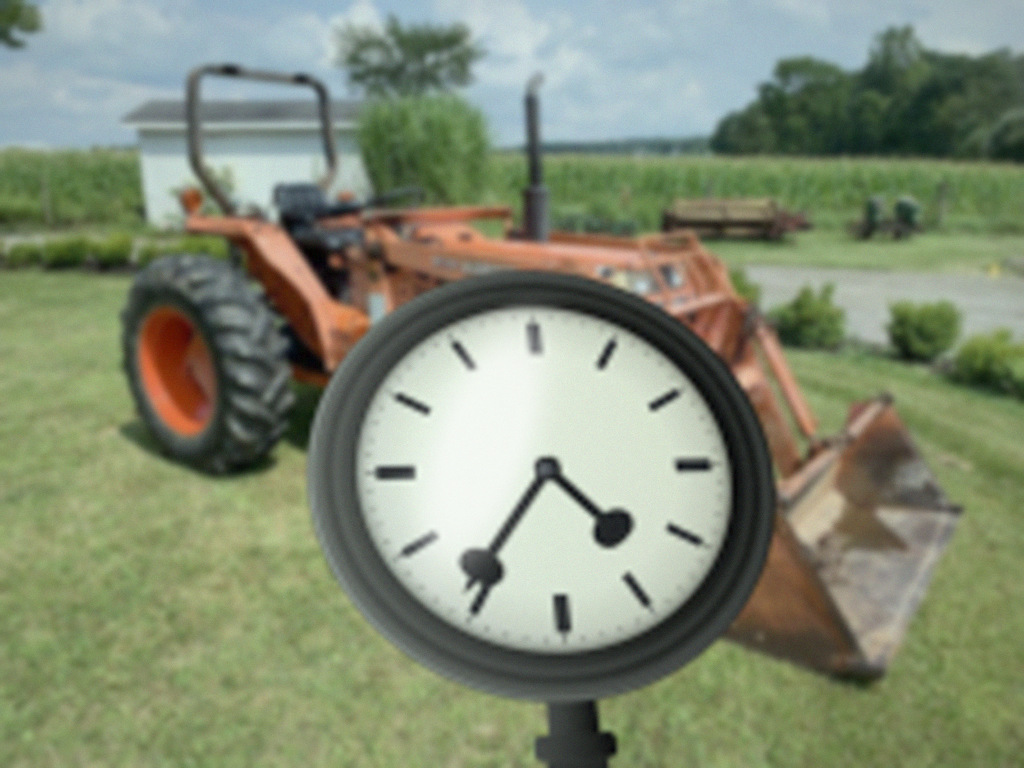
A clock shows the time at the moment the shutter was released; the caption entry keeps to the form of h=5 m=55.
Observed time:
h=4 m=36
